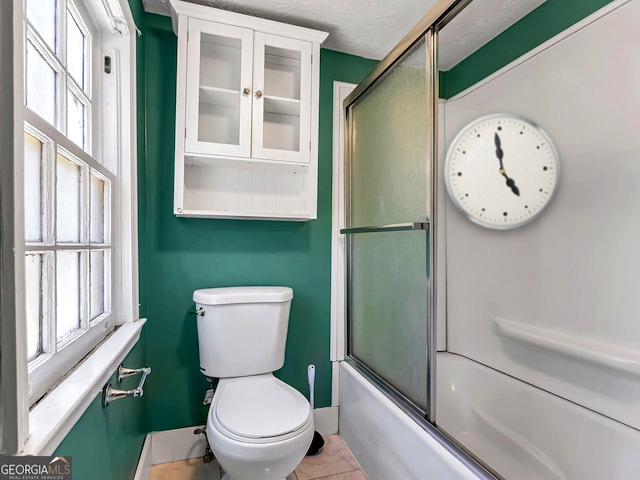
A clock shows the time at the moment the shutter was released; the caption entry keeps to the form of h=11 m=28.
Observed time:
h=4 m=59
